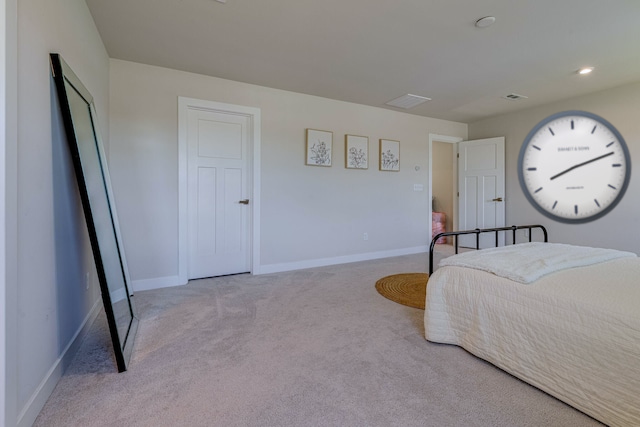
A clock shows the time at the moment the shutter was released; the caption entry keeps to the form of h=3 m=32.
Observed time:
h=8 m=12
